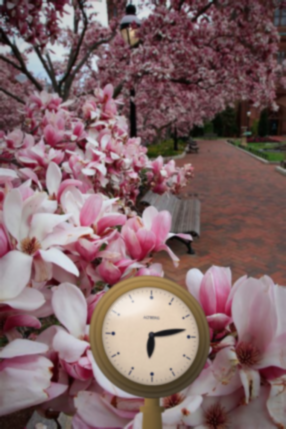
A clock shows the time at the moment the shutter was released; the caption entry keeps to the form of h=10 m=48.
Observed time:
h=6 m=13
